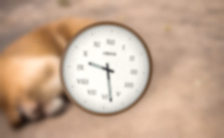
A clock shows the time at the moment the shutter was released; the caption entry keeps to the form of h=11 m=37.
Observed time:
h=9 m=28
